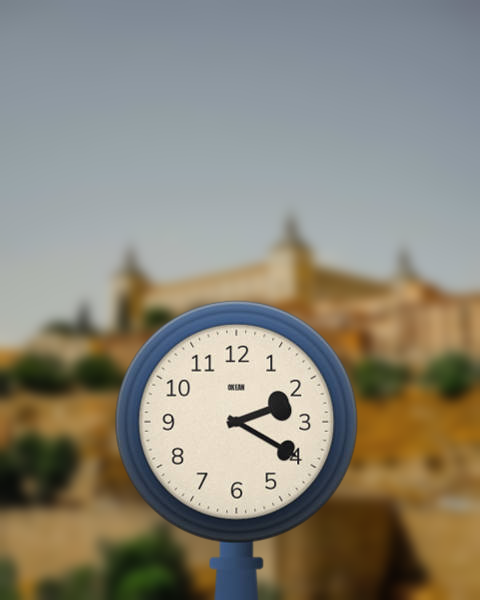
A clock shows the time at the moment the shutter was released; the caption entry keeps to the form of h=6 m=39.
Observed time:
h=2 m=20
